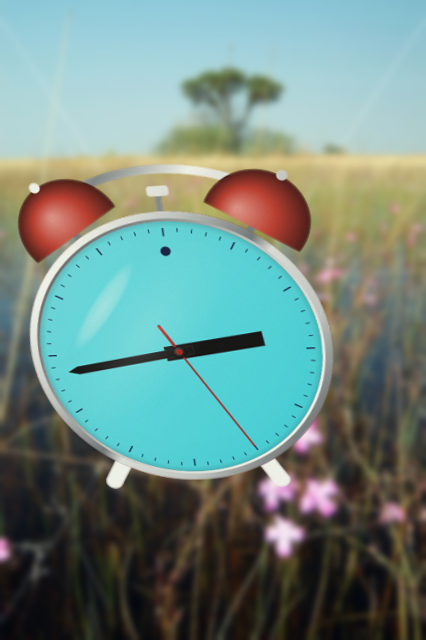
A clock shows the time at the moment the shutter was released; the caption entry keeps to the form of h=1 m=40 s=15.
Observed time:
h=2 m=43 s=25
